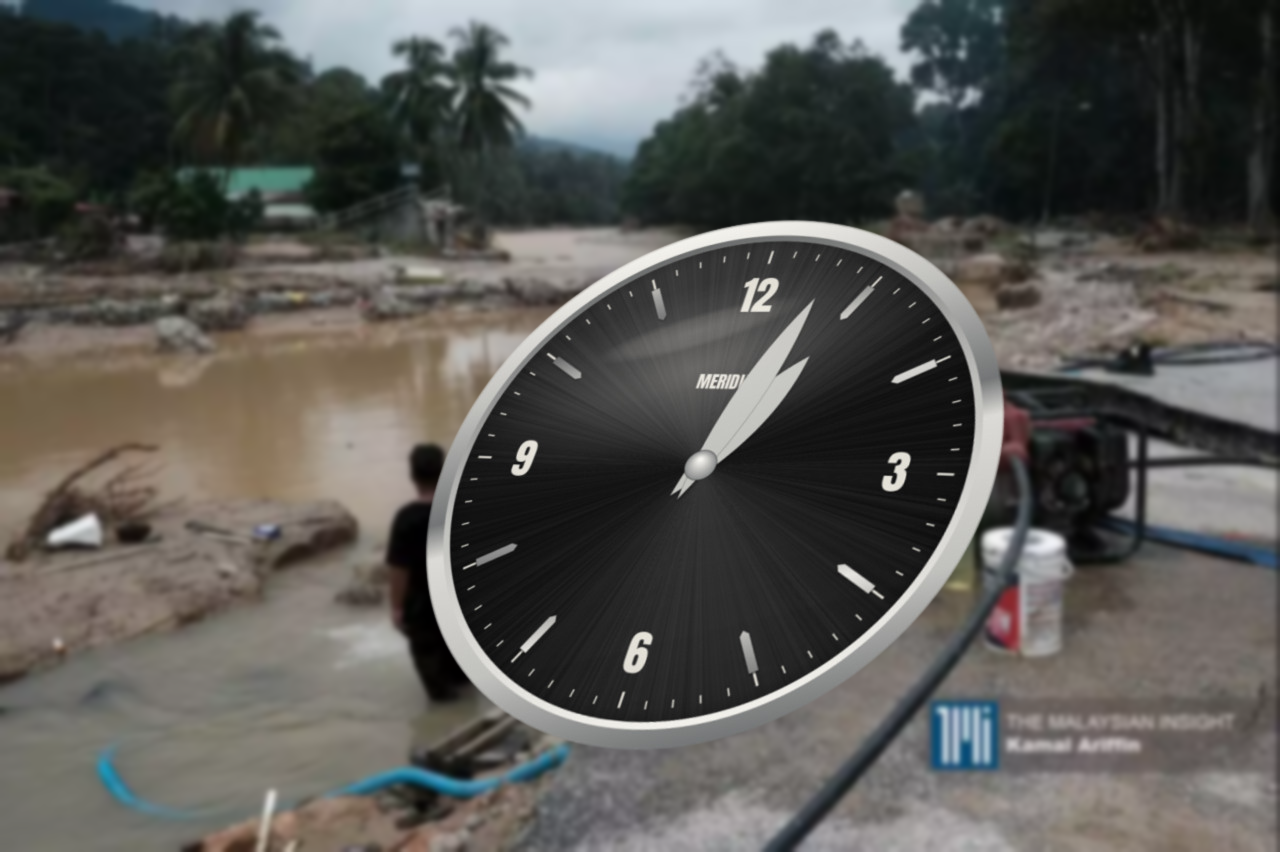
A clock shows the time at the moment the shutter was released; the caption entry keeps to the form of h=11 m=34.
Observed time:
h=1 m=3
